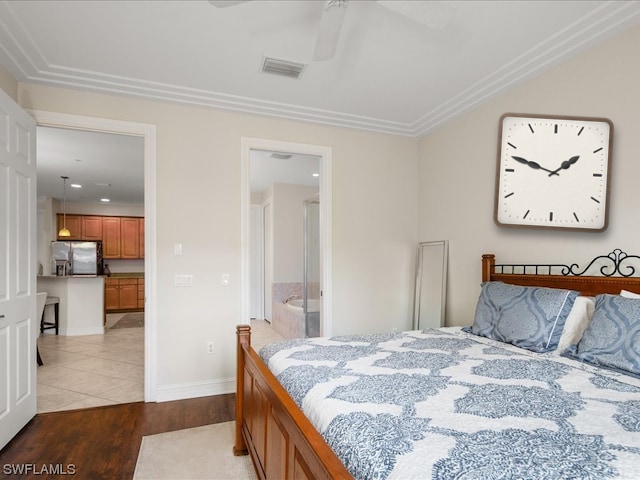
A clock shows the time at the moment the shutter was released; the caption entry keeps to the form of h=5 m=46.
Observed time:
h=1 m=48
